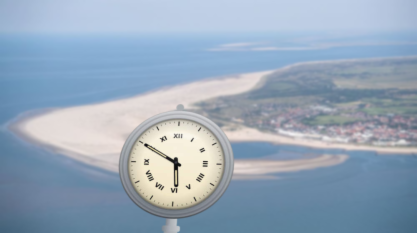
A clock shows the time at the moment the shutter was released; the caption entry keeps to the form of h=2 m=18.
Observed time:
h=5 m=50
